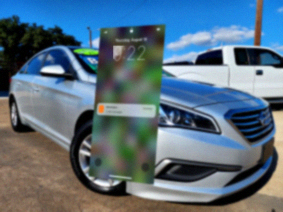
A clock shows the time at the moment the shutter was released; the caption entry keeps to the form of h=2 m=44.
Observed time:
h=9 m=22
